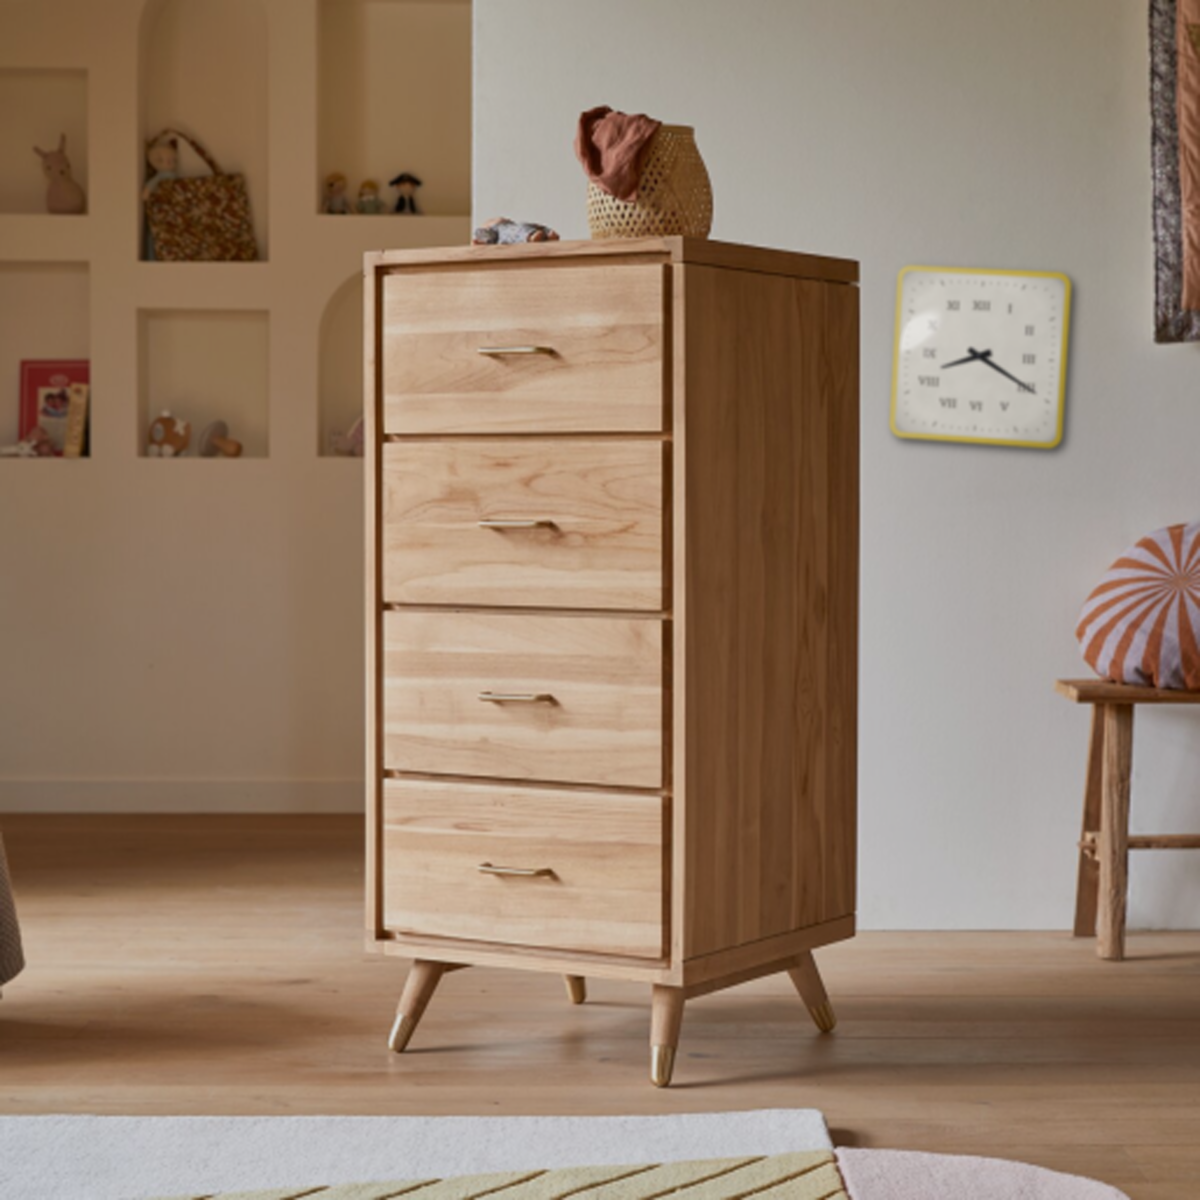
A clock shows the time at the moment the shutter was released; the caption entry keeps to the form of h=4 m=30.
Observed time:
h=8 m=20
